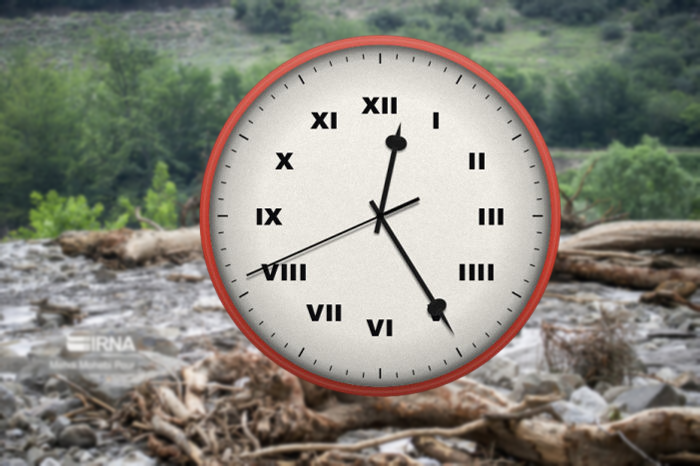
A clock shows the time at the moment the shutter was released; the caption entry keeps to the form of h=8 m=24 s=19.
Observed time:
h=12 m=24 s=41
